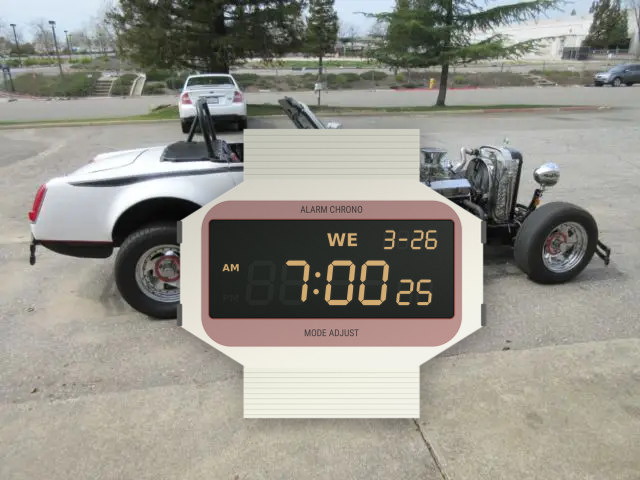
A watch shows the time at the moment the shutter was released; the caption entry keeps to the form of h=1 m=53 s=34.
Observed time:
h=7 m=0 s=25
